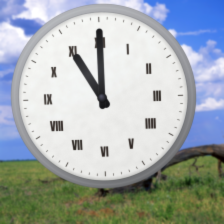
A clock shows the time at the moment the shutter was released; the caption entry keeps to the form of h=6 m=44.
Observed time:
h=11 m=0
